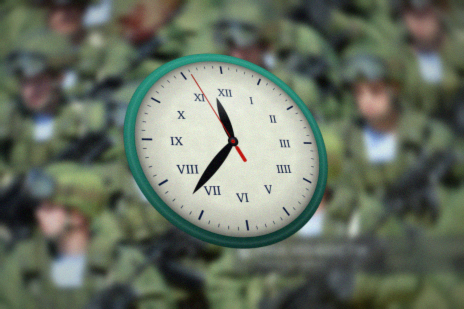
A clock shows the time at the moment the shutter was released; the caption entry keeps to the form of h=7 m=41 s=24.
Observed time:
h=11 m=36 s=56
